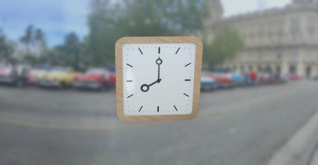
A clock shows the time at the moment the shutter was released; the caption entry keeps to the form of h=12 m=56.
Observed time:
h=8 m=0
